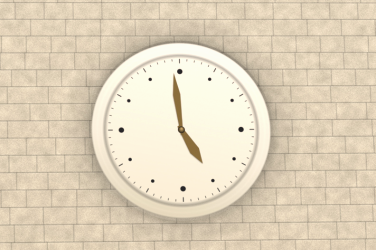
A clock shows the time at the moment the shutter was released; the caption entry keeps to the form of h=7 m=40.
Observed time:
h=4 m=59
